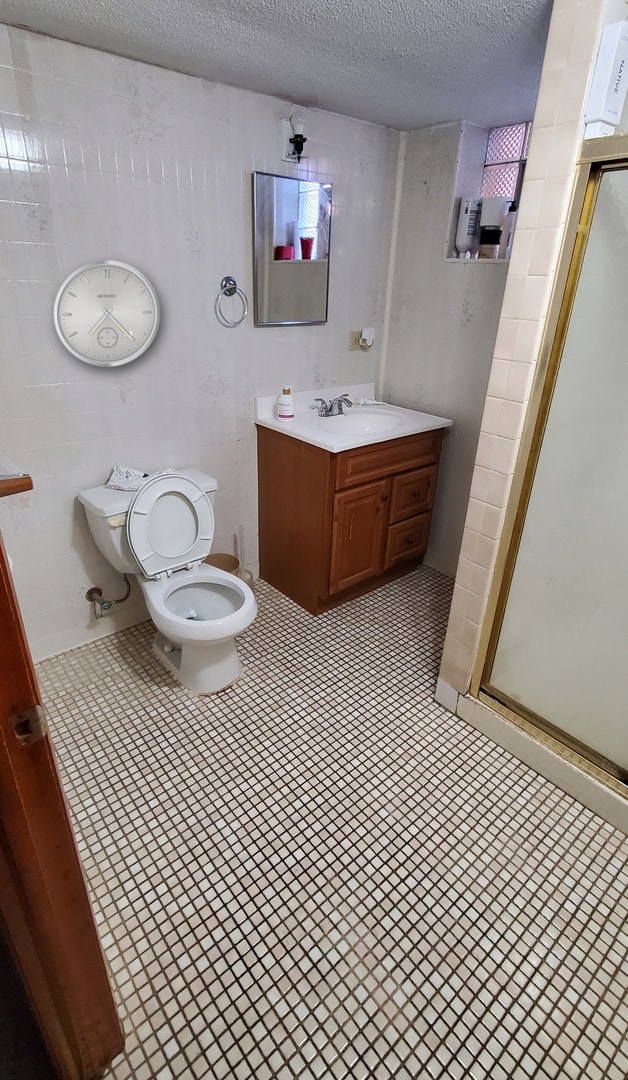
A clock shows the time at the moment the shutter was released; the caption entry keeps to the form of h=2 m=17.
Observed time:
h=7 m=23
